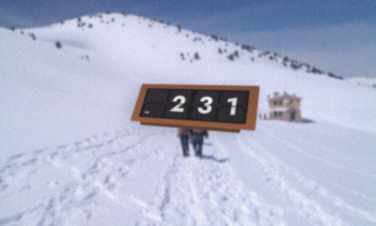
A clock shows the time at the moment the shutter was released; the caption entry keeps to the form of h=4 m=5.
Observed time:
h=2 m=31
